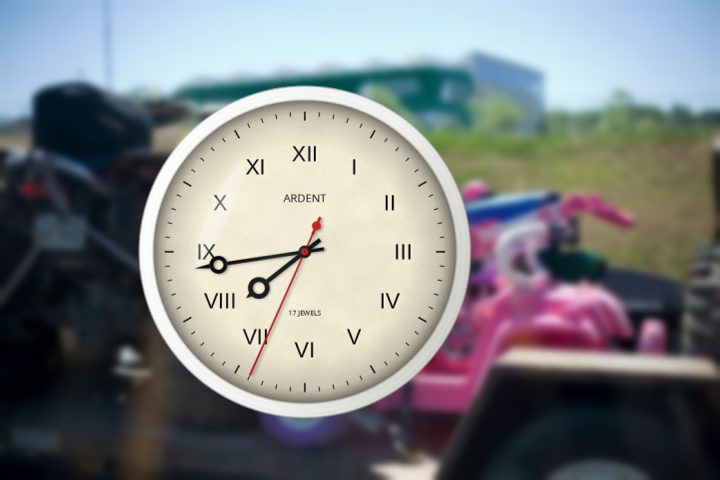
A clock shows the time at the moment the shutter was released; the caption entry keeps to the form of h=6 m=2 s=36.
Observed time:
h=7 m=43 s=34
